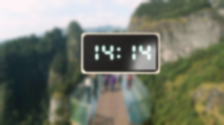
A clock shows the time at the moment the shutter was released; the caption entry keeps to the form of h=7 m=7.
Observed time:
h=14 m=14
